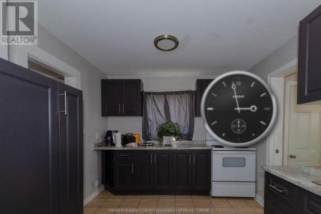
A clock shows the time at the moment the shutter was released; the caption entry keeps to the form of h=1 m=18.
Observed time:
h=2 m=58
